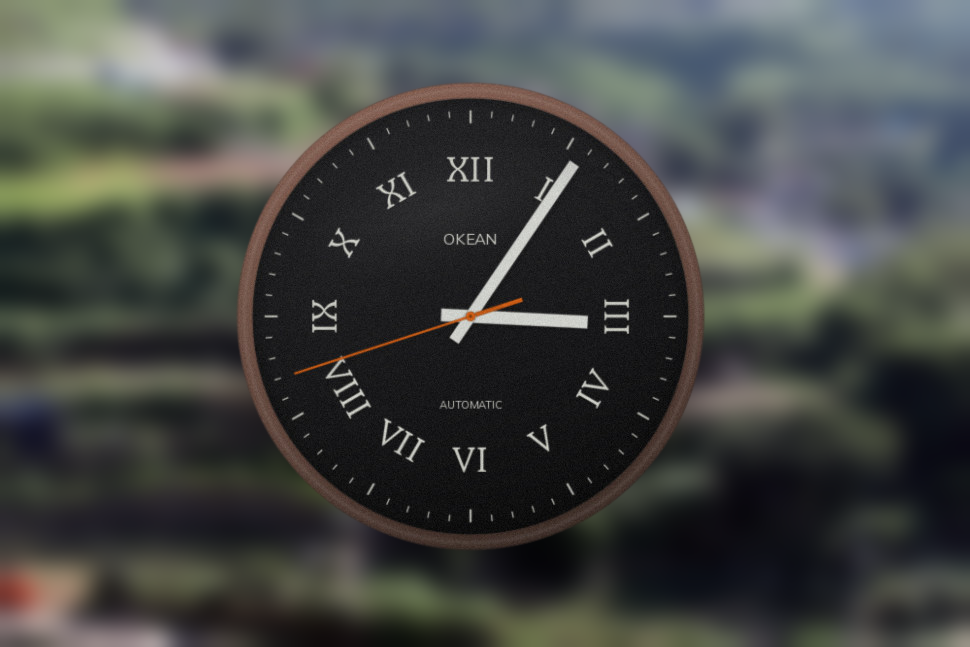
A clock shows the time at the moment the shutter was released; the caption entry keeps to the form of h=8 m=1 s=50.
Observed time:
h=3 m=5 s=42
